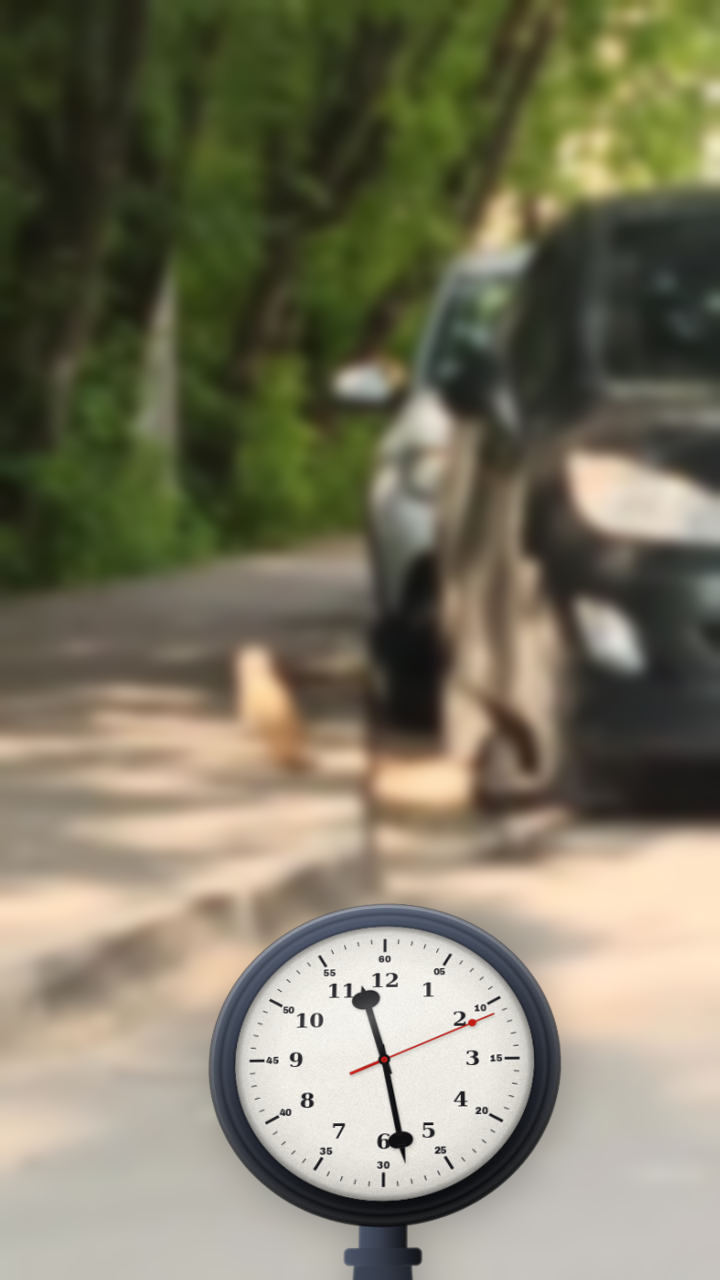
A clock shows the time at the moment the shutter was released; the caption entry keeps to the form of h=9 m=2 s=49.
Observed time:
h=11 m=28 s=11
